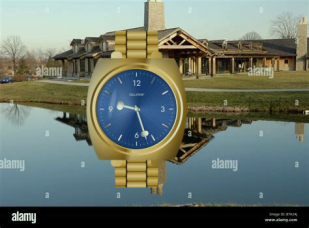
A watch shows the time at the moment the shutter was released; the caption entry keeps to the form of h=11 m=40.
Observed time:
h=9 m=27
